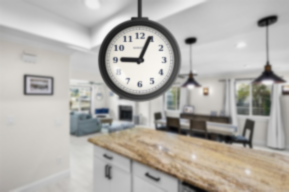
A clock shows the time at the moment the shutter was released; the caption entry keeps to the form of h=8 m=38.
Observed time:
h=9 m=4
